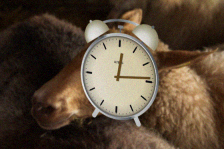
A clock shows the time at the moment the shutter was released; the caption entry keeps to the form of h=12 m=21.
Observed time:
h=12 m=14
